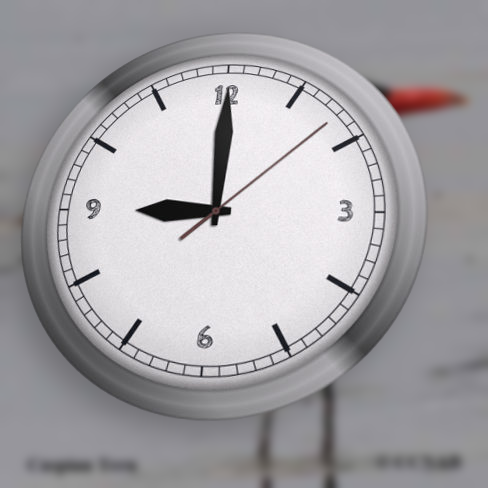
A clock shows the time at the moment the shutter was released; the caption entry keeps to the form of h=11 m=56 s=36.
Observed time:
h=9 m=0 s=8
